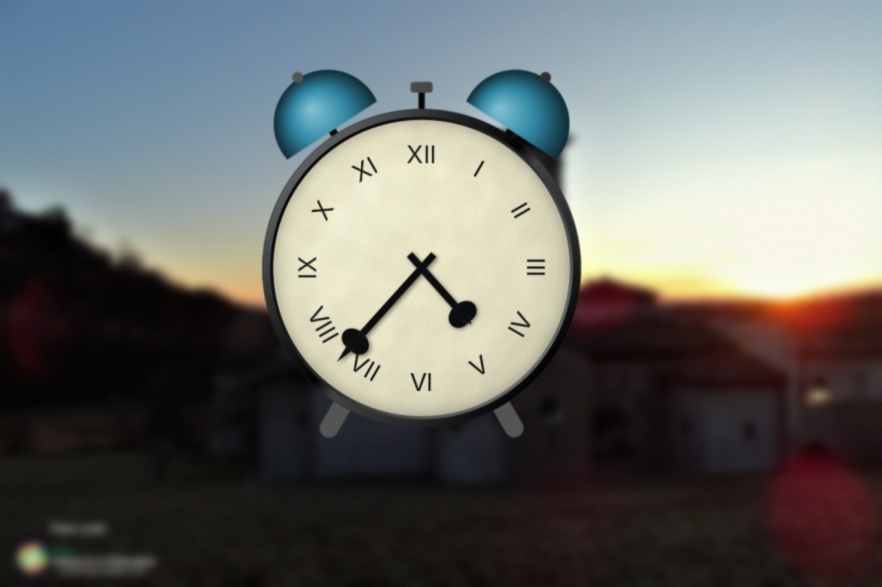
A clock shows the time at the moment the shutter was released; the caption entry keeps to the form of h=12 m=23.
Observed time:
h=4 m=37
